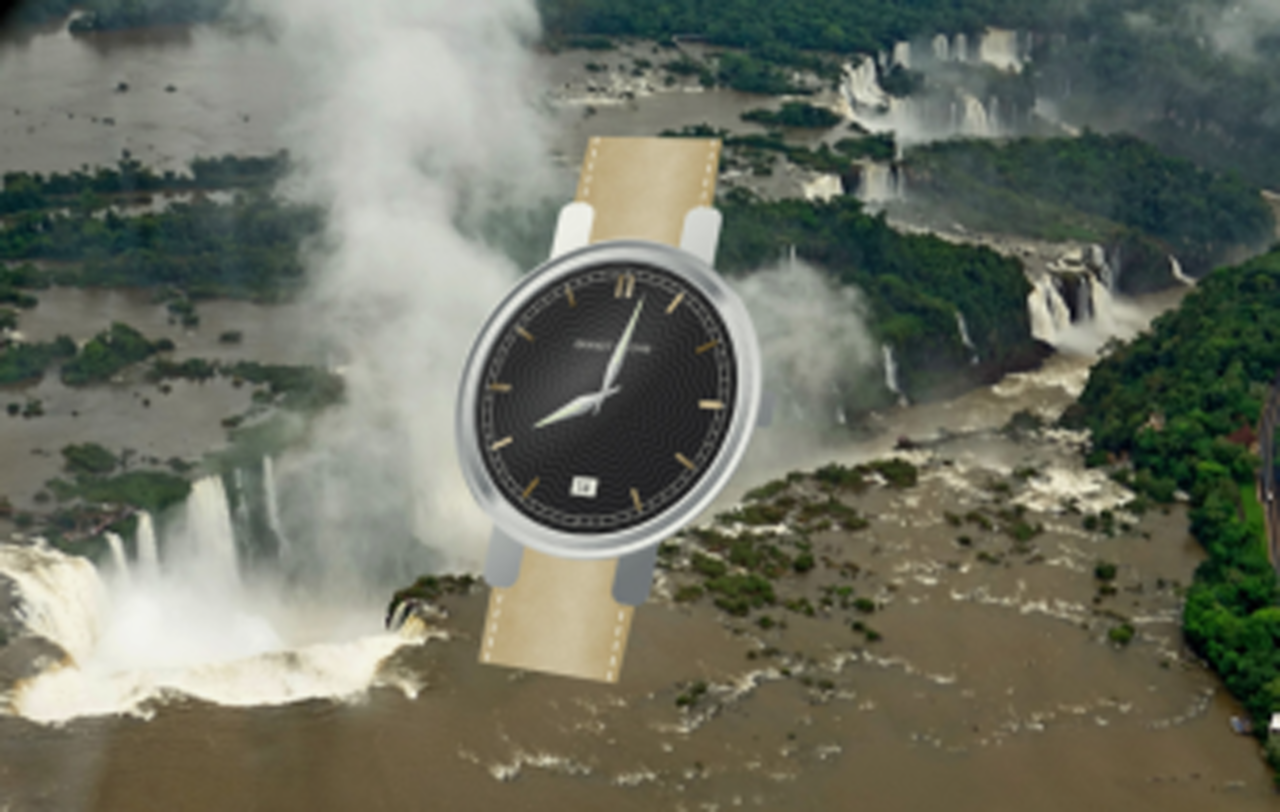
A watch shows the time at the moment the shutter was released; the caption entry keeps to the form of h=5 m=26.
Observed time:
h=8 m=2
